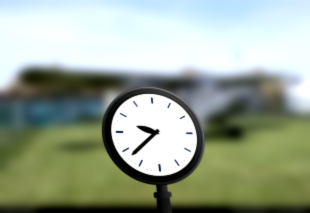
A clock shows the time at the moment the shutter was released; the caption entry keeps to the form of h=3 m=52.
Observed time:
h=9 m=38
